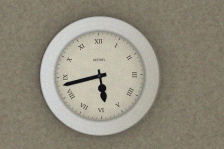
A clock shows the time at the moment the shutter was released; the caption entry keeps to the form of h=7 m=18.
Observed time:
h=5 m=43
